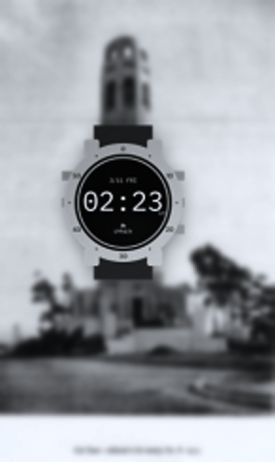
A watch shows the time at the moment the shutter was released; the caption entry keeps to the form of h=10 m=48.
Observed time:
h=2 m=23
